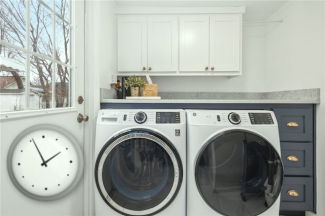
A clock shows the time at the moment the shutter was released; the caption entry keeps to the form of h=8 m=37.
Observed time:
h=1 m=56
